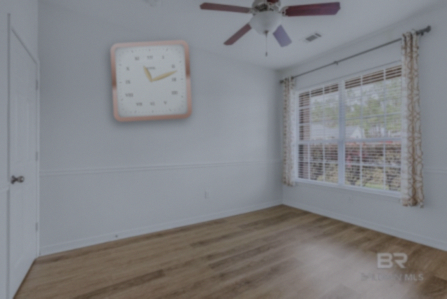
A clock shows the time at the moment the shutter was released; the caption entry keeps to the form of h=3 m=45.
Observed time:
h=11 m=12
